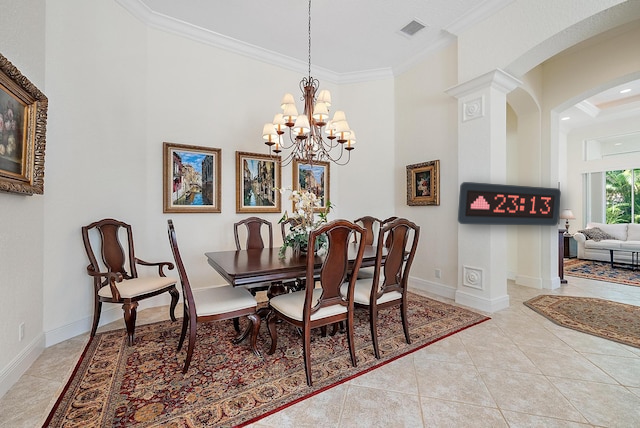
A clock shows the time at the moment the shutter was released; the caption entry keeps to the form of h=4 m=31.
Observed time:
h=23 m=13
